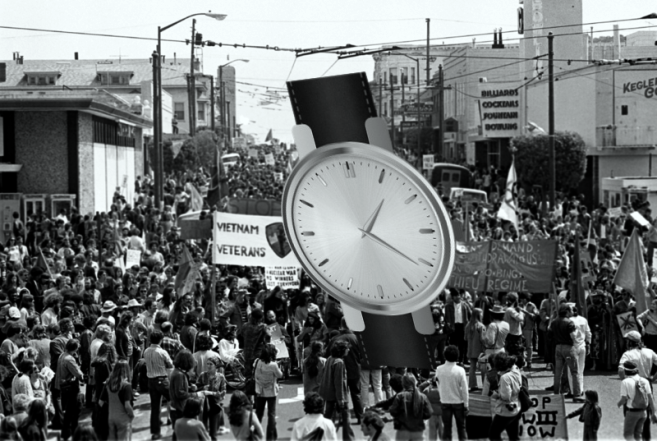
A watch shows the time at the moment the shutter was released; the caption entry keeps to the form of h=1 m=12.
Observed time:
h=1 m=21
